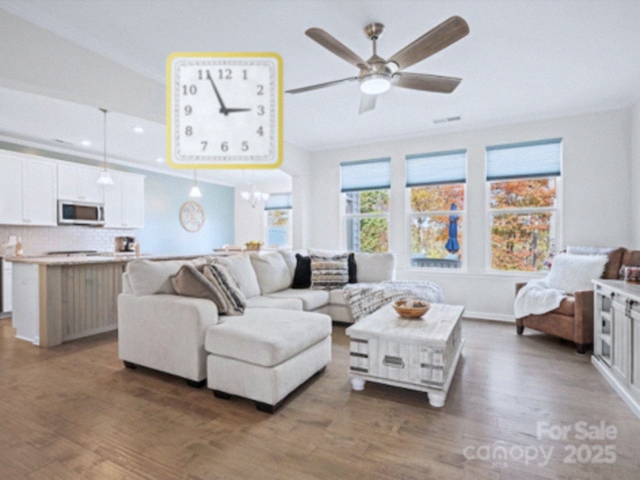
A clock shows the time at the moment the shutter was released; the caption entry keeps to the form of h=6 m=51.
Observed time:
h=2 m=56
